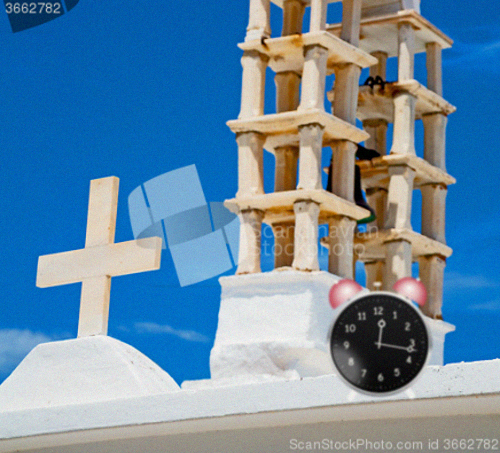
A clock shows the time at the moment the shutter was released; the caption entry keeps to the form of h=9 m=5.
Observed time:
h=12 m=17
